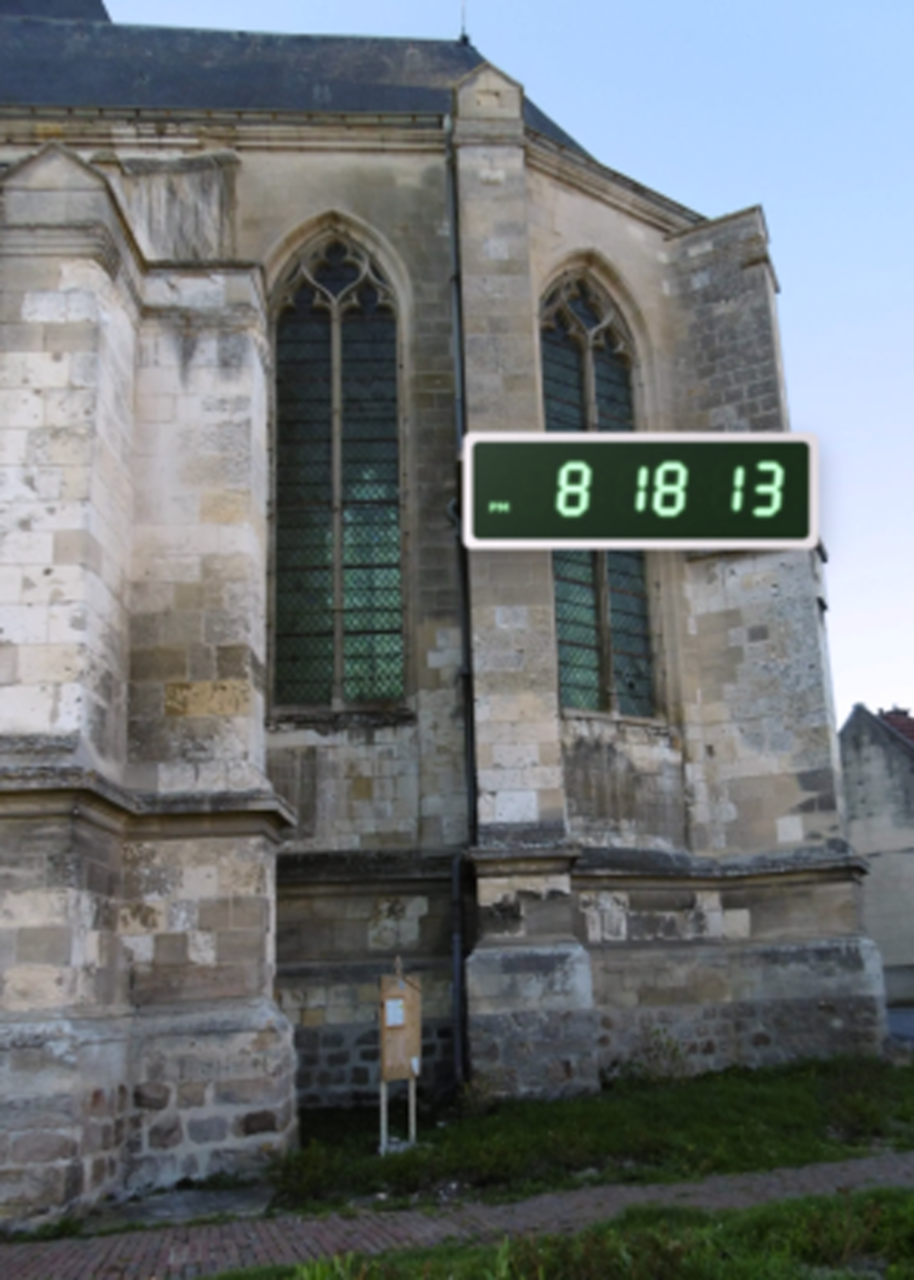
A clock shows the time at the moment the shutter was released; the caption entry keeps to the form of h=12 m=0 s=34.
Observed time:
h=8 m=18 s=13
